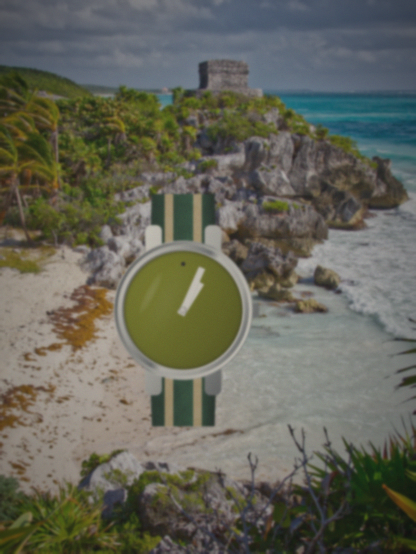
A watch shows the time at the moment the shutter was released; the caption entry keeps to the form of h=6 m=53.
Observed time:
h=1 m=4
